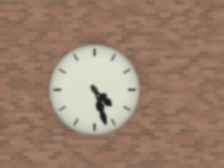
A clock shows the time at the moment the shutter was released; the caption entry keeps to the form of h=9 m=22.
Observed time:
h=4 m=27
